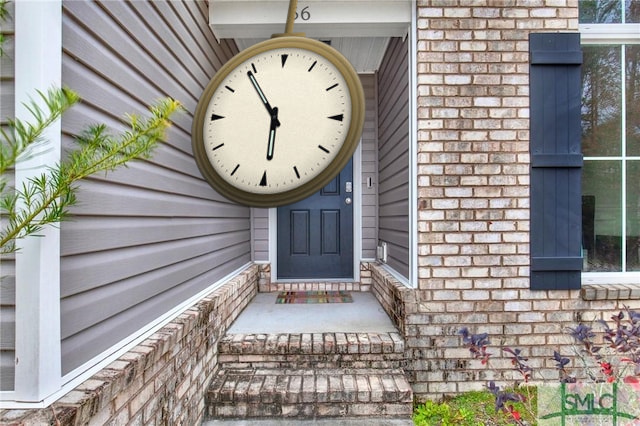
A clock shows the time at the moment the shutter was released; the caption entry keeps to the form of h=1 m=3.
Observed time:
h=5 m=54
